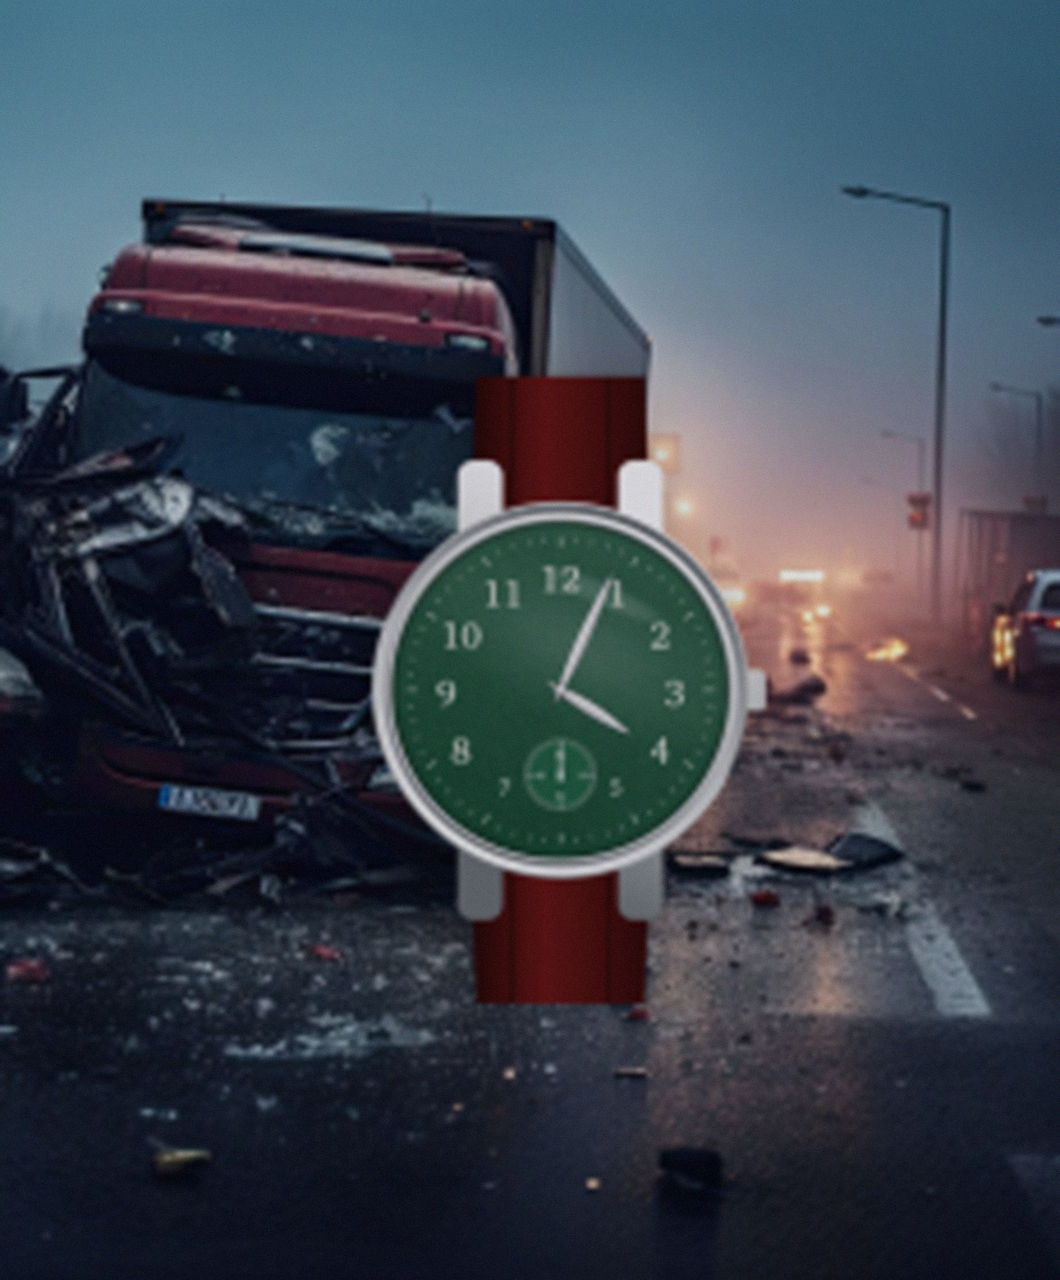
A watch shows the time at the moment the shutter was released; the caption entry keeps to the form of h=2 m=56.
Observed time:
h=4 m=4
